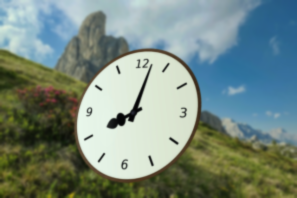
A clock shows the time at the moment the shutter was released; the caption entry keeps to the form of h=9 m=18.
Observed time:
h=8 m=2
